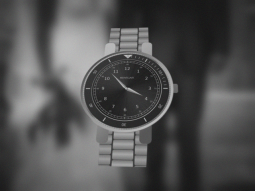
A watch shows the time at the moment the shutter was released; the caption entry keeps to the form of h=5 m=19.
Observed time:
h=3 m=53
